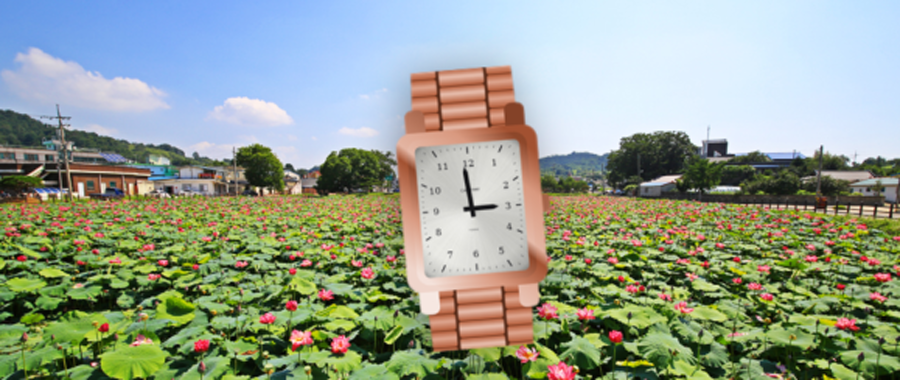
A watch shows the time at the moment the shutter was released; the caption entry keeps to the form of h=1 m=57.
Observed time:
h=2 m=59
